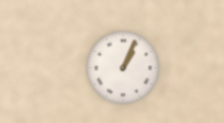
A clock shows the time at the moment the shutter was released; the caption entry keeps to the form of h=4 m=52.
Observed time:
h=1 m=4
